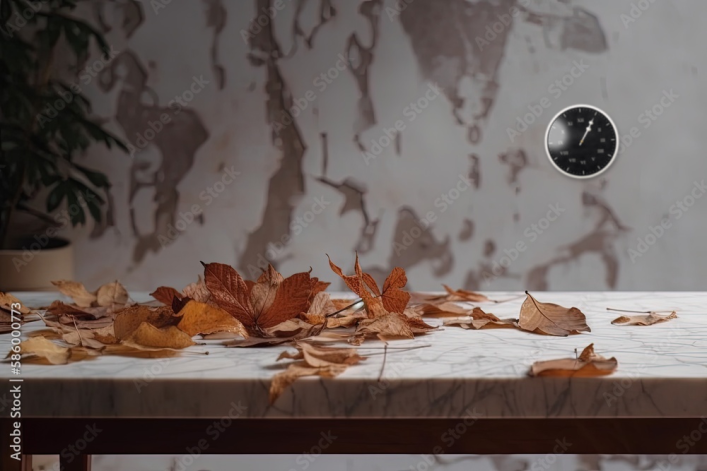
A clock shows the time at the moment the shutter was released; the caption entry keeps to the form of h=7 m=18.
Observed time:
h=1 m=5
